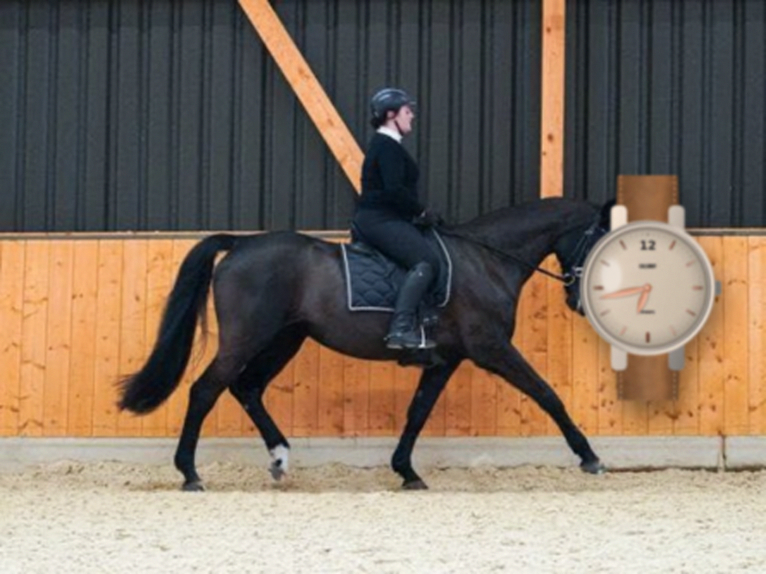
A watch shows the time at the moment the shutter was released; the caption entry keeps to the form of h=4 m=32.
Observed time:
h=6 m=43
